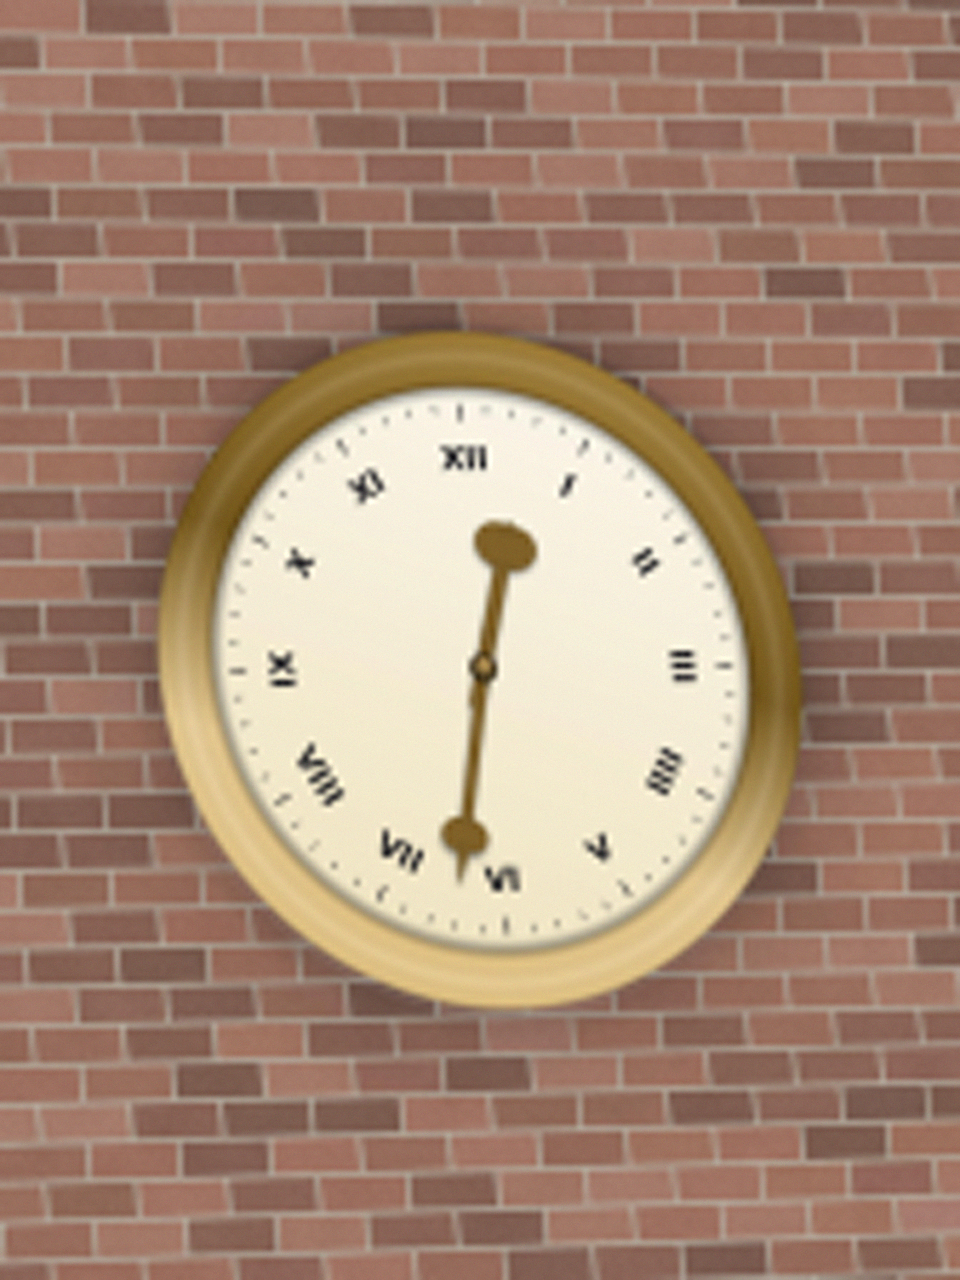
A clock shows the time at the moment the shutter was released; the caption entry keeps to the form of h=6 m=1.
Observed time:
h=12 m=32
